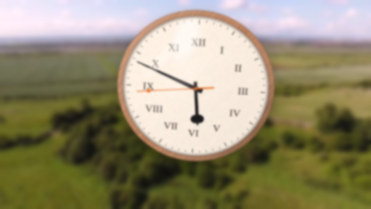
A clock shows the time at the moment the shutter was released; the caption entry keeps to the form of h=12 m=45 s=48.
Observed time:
h=5 m=48 s=44
